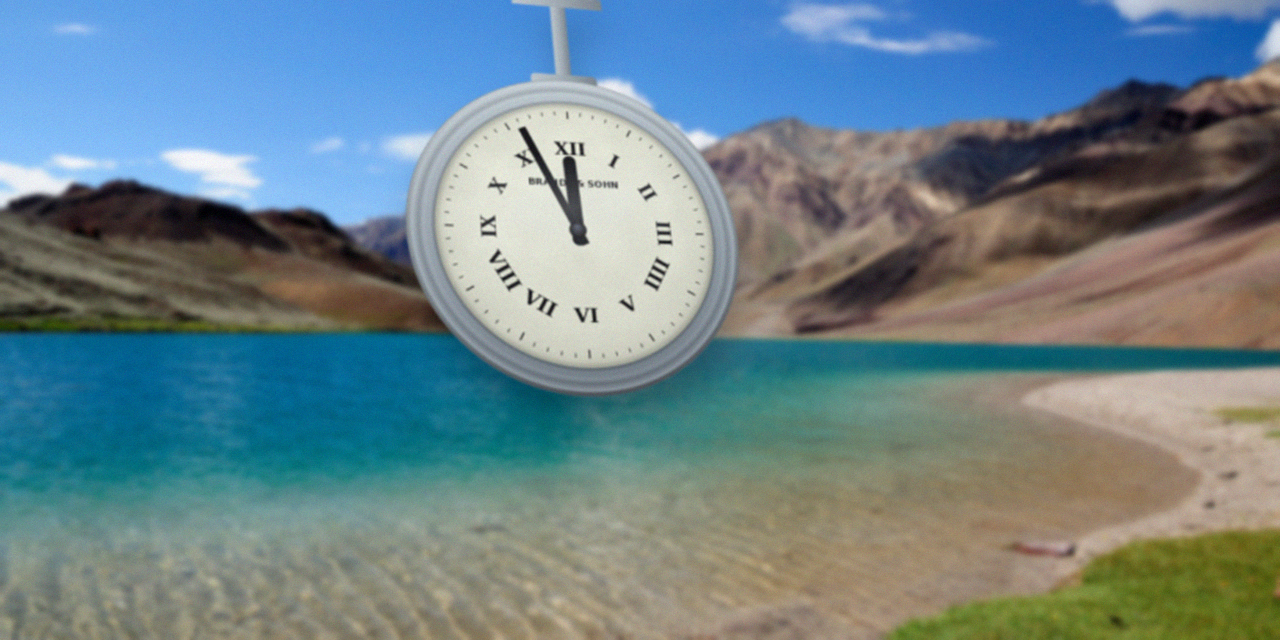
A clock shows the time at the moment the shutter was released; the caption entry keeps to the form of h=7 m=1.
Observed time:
h=11 m=56
